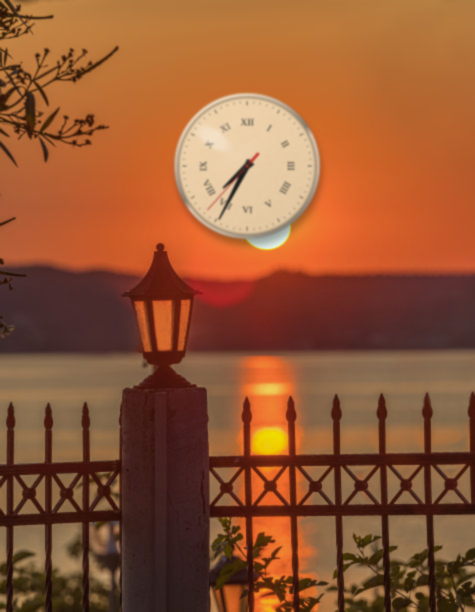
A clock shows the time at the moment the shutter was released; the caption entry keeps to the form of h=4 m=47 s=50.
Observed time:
h=7 m=34 s=37
